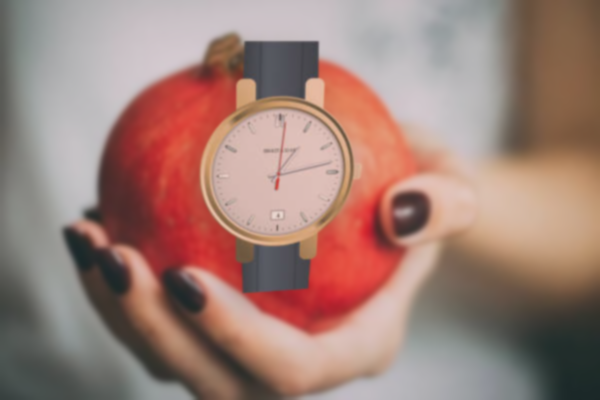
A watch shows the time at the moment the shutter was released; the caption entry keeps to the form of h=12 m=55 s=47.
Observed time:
h=1 m=13 s=1
